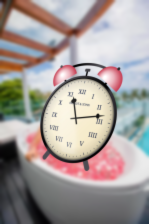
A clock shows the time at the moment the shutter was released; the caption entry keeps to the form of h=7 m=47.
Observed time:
h=11 m=13
